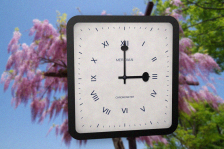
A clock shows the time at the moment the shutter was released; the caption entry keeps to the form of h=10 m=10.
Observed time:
h=3 m=0
